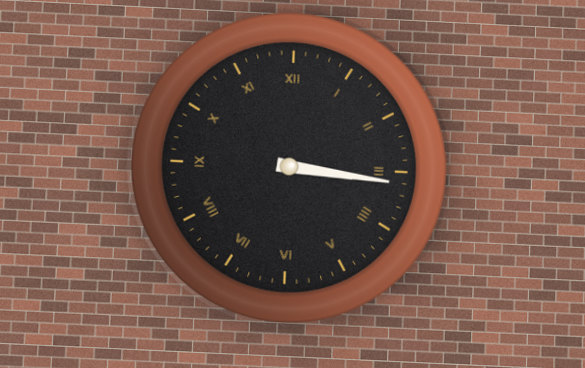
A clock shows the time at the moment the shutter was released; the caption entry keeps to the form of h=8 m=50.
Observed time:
h=3 m=16
